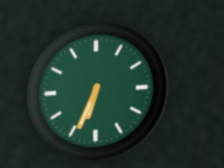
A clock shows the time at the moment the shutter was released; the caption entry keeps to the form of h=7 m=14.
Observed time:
h=6 m=34
